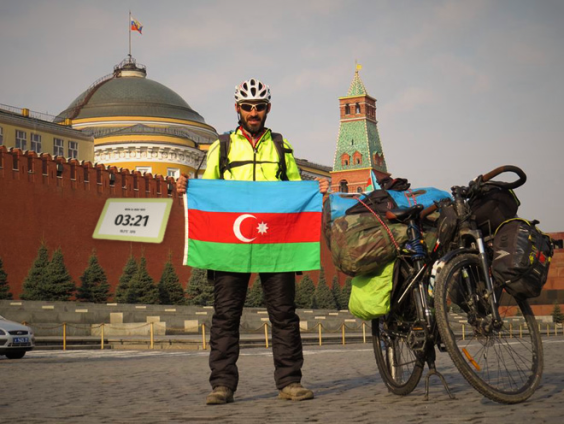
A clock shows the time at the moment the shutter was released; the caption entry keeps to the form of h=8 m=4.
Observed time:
h=3 m=21
